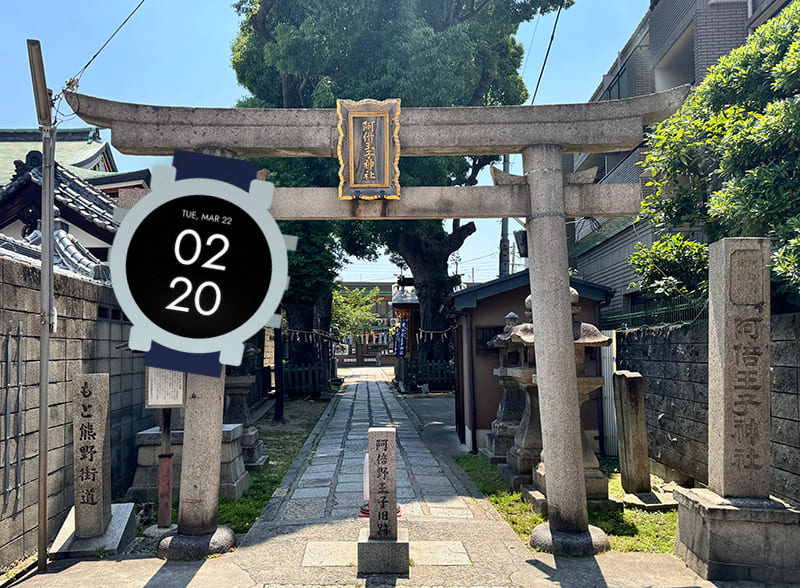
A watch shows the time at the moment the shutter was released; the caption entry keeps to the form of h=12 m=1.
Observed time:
h=2 m=20
